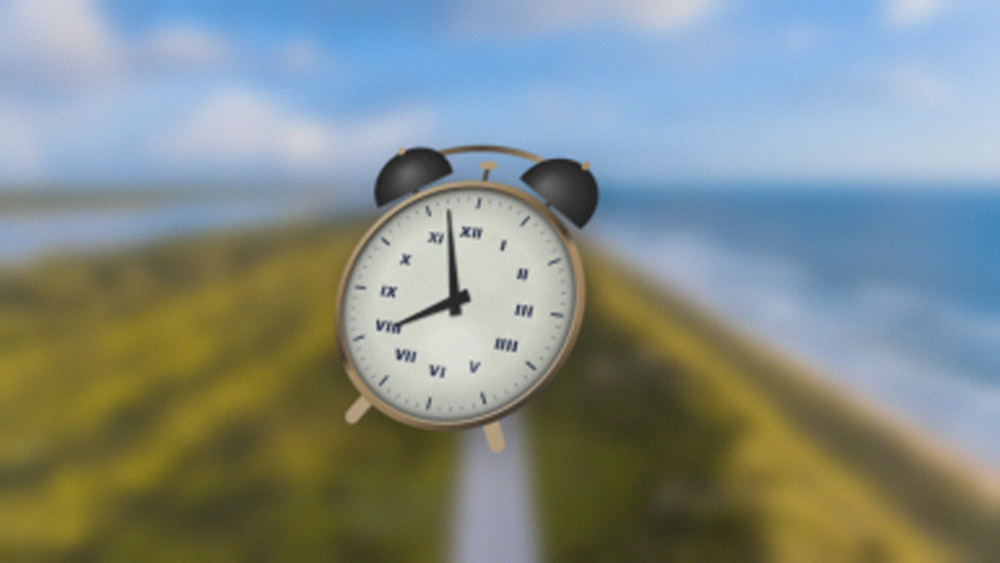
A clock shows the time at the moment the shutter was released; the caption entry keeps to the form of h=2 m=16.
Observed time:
h=7 m=57
